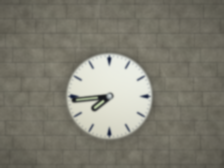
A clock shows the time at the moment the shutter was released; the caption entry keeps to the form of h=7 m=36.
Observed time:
h=7 m=44
